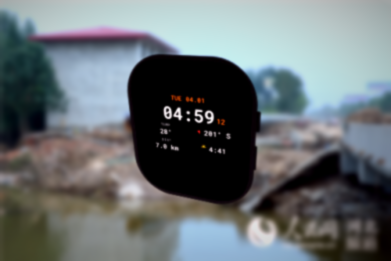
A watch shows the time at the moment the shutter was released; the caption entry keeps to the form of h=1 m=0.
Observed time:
h=4 m=59
